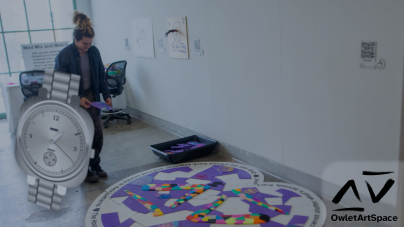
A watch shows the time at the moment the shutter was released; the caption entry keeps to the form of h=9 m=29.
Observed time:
h=1 m=20
